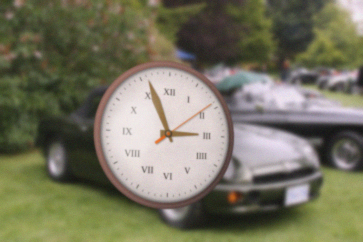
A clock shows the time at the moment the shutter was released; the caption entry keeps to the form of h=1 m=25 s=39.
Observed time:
h=2 m=56 s=9
